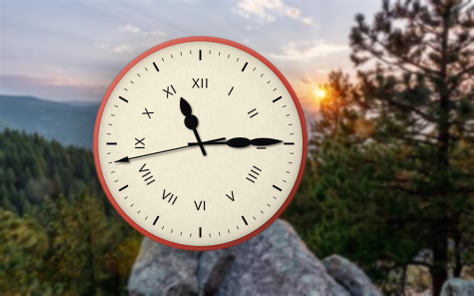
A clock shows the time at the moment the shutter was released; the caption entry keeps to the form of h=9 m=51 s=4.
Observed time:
h=11 m=14 s=43
